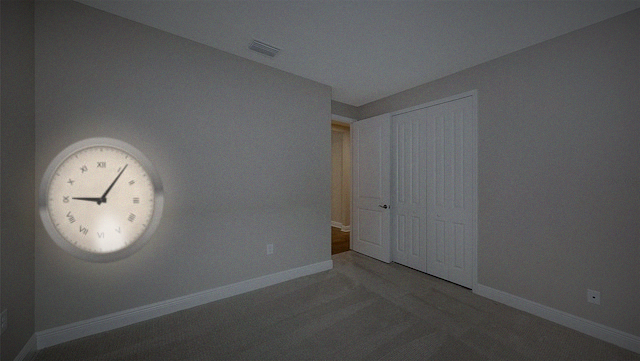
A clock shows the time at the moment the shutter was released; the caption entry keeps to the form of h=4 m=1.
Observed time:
h=9 m=6
